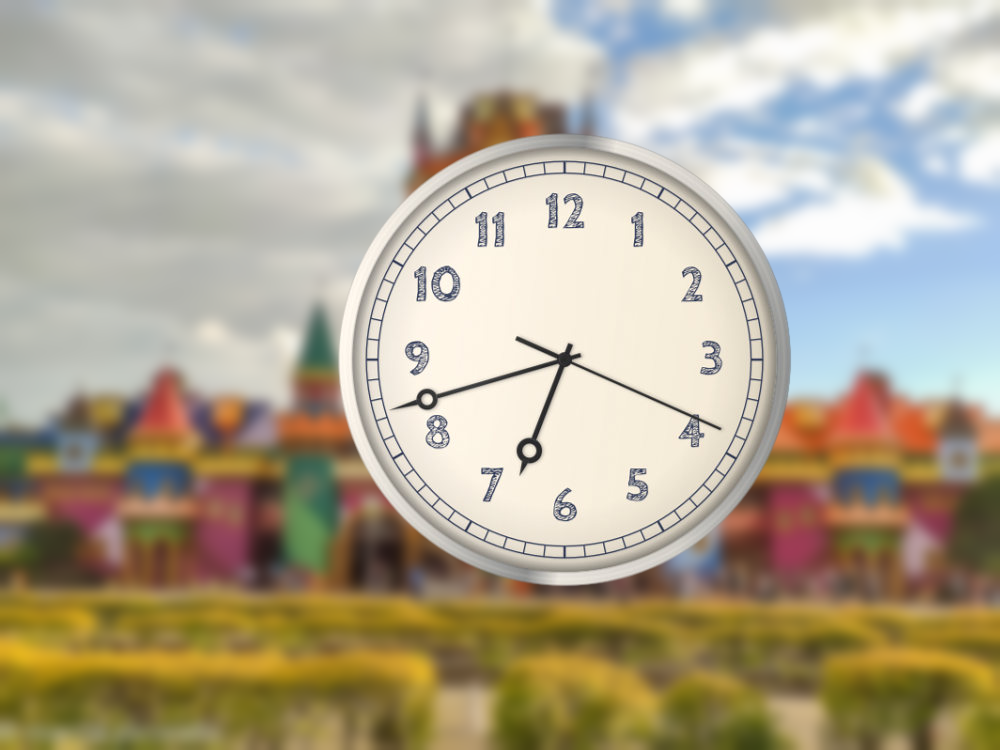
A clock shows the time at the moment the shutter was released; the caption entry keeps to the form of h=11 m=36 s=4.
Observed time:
h=6 m=42 s=19
